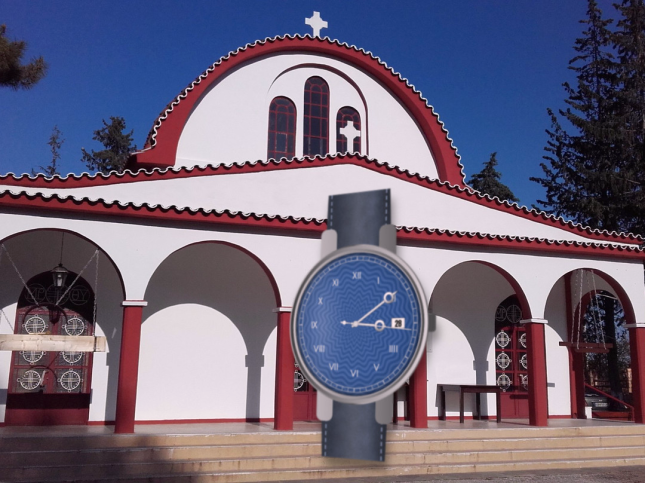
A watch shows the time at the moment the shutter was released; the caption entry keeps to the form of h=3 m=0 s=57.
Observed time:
h=3 m=9 s=16
